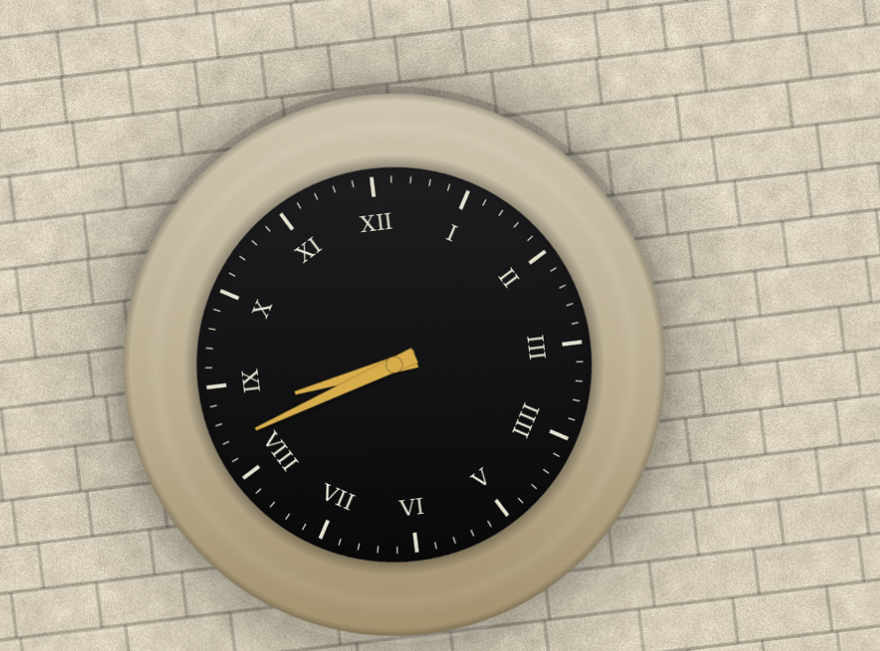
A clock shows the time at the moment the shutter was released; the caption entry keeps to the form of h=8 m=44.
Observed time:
h=8 m=42
